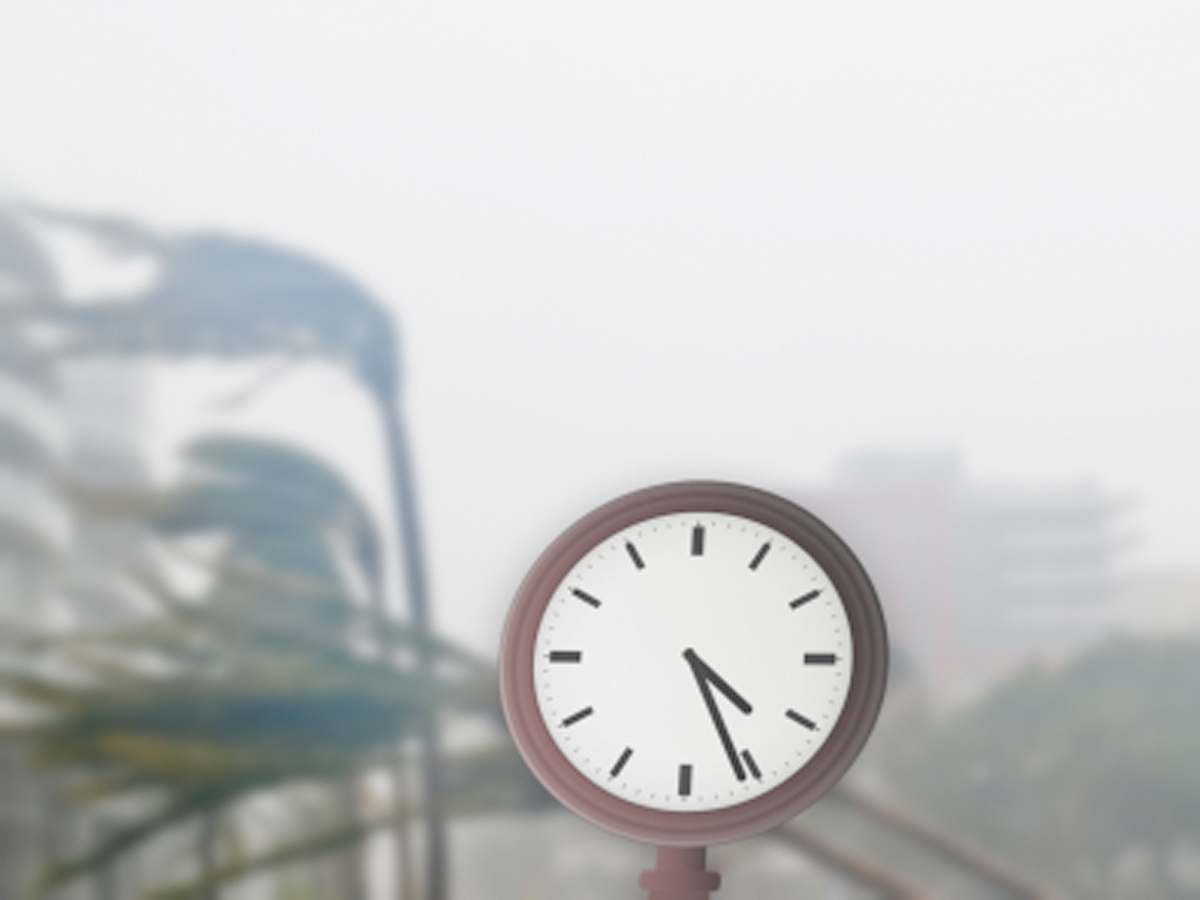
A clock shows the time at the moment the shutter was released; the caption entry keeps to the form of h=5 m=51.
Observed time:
h=4 m=26
